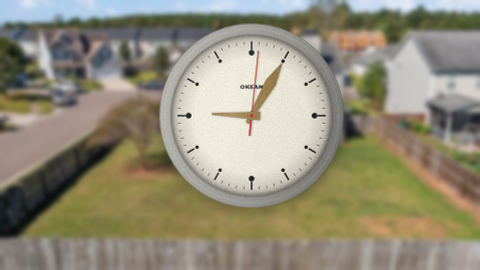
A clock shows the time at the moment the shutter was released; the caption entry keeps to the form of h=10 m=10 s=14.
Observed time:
h=9 m=5 s=1
